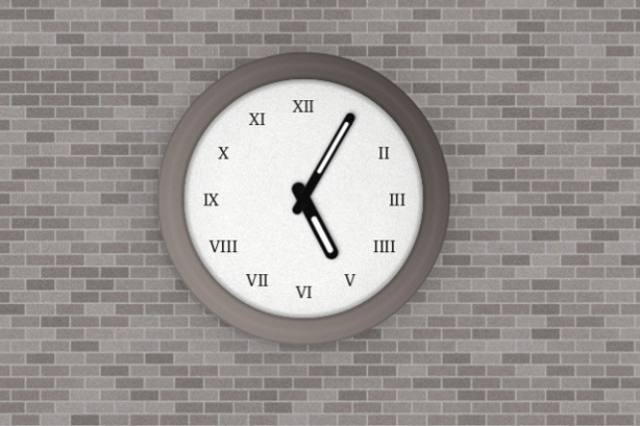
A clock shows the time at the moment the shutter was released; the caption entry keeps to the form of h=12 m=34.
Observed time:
h=5 m=5
